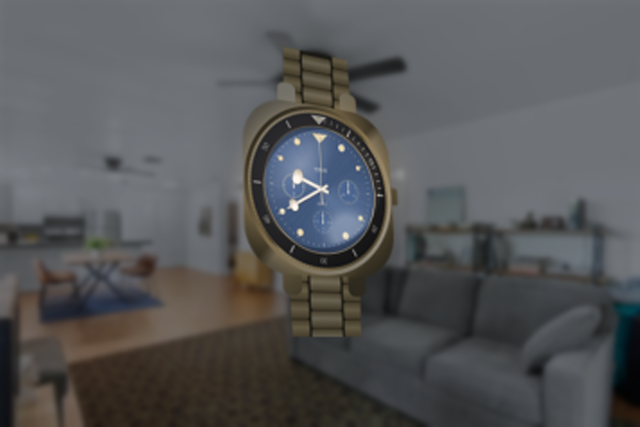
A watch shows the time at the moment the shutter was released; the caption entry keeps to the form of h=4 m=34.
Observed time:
h=9 m=40
